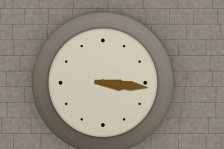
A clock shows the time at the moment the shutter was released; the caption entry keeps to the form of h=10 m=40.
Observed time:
h=3 m=16
